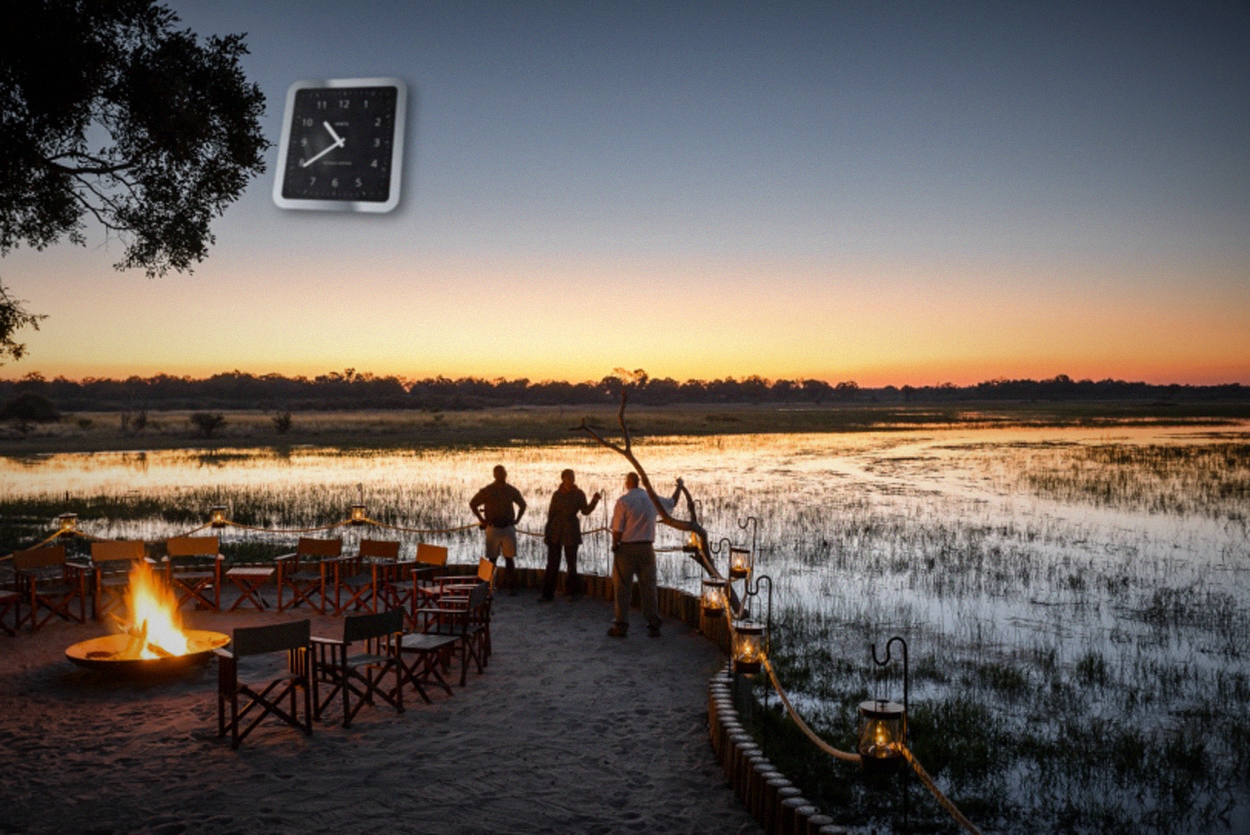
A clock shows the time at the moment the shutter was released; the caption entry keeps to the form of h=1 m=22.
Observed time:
h=10 m=39
